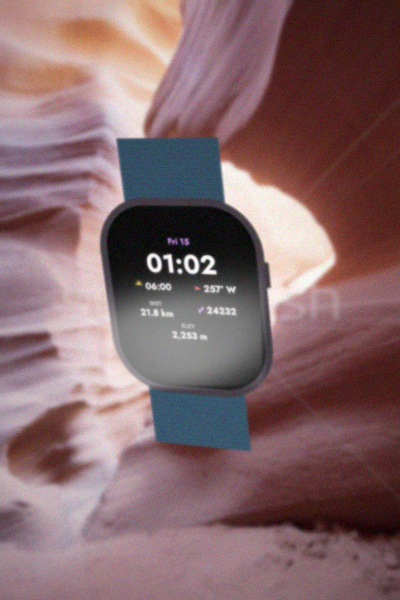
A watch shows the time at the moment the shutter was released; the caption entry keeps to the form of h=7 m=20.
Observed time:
h=1 m=2
